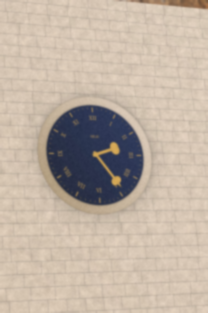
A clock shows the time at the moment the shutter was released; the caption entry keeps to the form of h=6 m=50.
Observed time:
h=2 m=24
